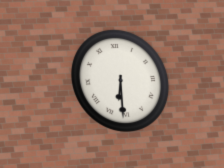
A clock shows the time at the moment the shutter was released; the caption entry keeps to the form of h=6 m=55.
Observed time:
h=6 m=31
